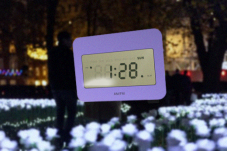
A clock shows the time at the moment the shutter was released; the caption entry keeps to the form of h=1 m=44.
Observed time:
h=1 m=28
